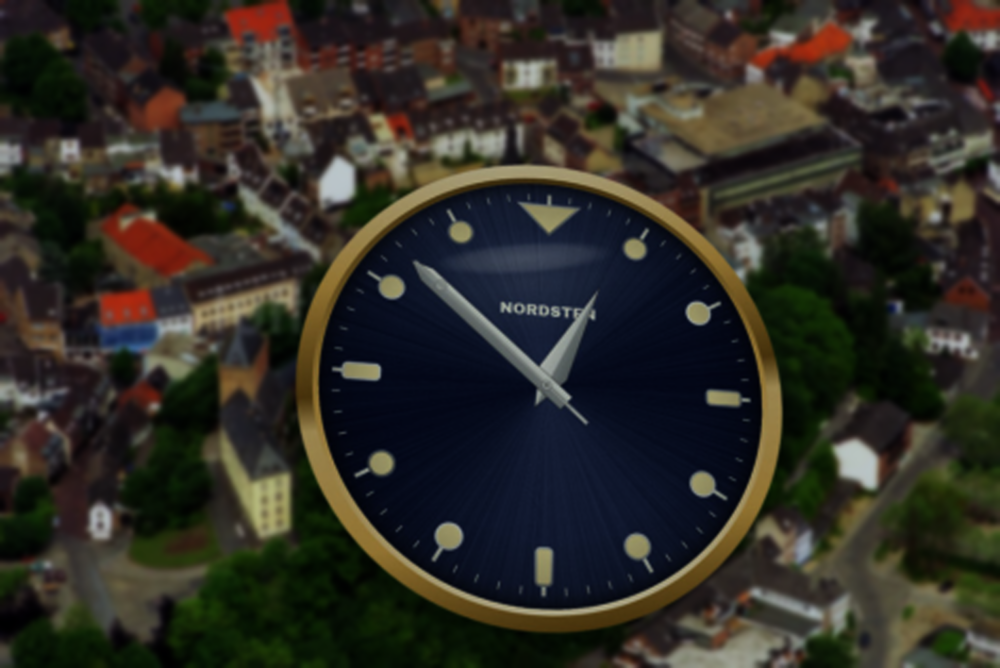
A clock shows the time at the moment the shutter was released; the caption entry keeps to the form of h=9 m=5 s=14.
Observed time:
h=12 m=51 s=52
